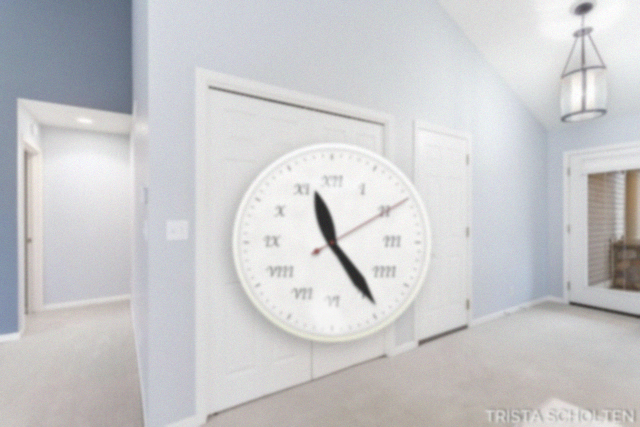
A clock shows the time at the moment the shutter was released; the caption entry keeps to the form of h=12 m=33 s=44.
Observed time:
h=11 m=24 s=10
